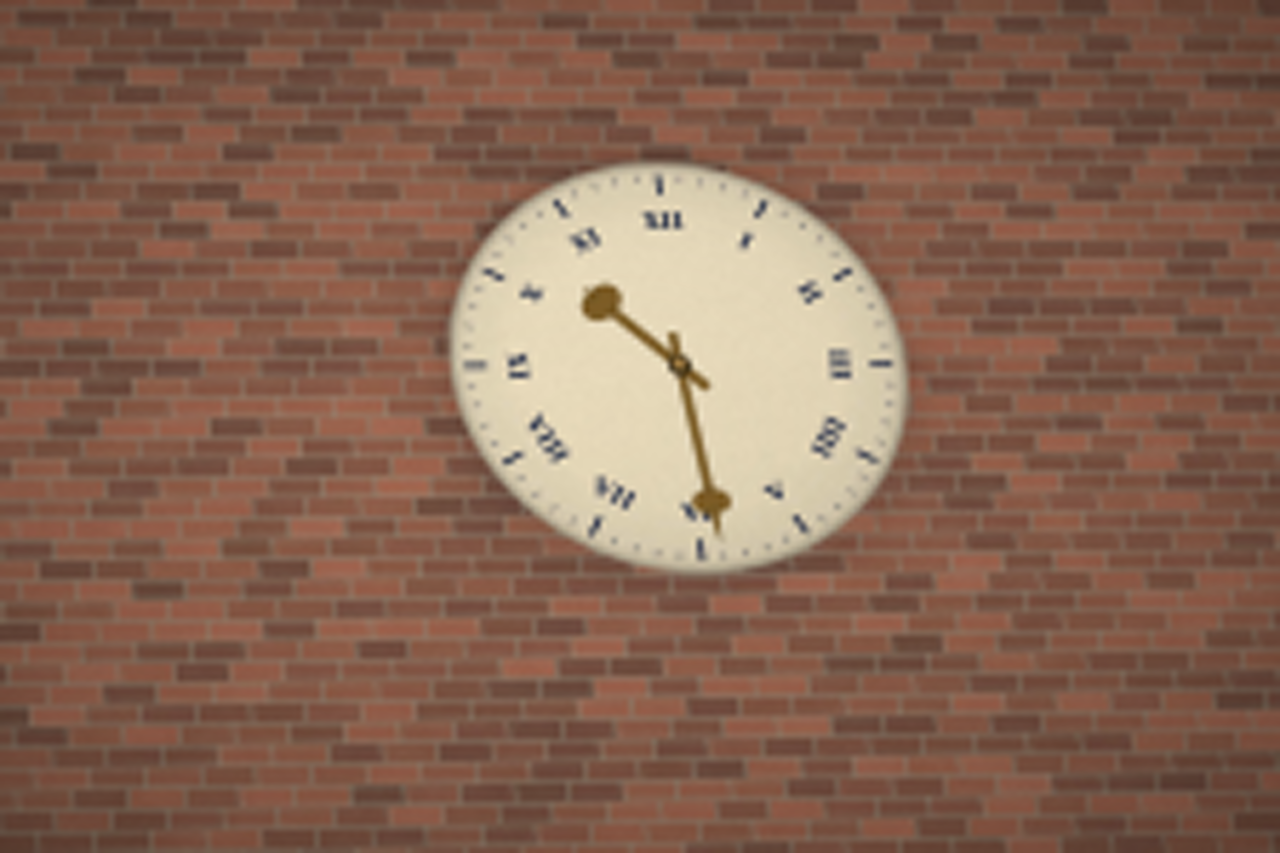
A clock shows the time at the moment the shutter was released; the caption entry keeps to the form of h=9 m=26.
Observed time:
h=10 m=29
